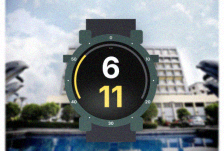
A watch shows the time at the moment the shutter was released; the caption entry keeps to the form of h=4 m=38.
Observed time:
h=6 m=11
